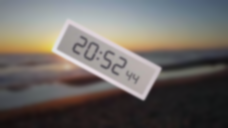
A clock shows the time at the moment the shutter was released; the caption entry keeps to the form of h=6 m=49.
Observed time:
h=20 m=52
